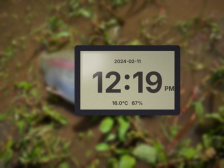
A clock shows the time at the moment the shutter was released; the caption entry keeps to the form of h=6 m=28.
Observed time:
h=12 m=19
